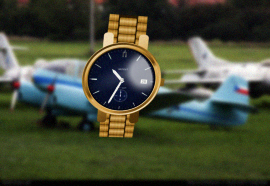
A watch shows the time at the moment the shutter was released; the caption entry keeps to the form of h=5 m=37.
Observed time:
h=10 m=34
